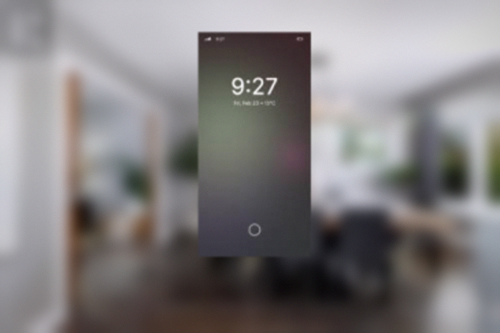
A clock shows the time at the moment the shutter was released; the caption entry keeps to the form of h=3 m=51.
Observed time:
h=9 m=27
